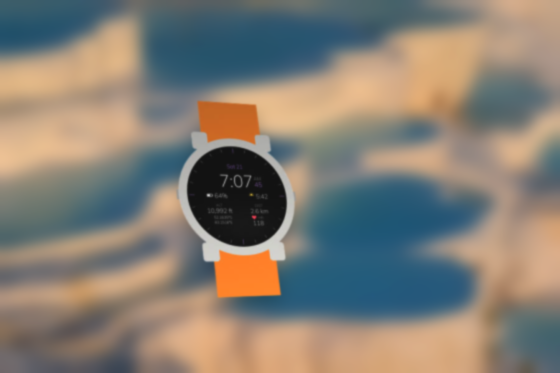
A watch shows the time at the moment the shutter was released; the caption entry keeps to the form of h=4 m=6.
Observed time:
h=7 m=7
